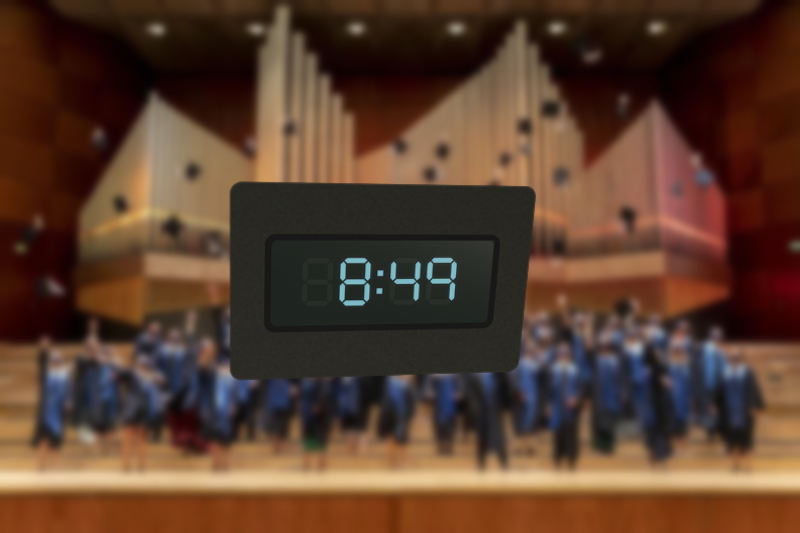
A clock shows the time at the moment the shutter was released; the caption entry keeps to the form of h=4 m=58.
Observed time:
h=8 m=49
